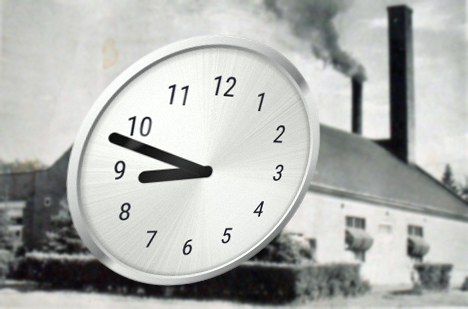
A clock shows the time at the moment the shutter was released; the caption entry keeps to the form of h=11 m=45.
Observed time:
h=8 m=48
